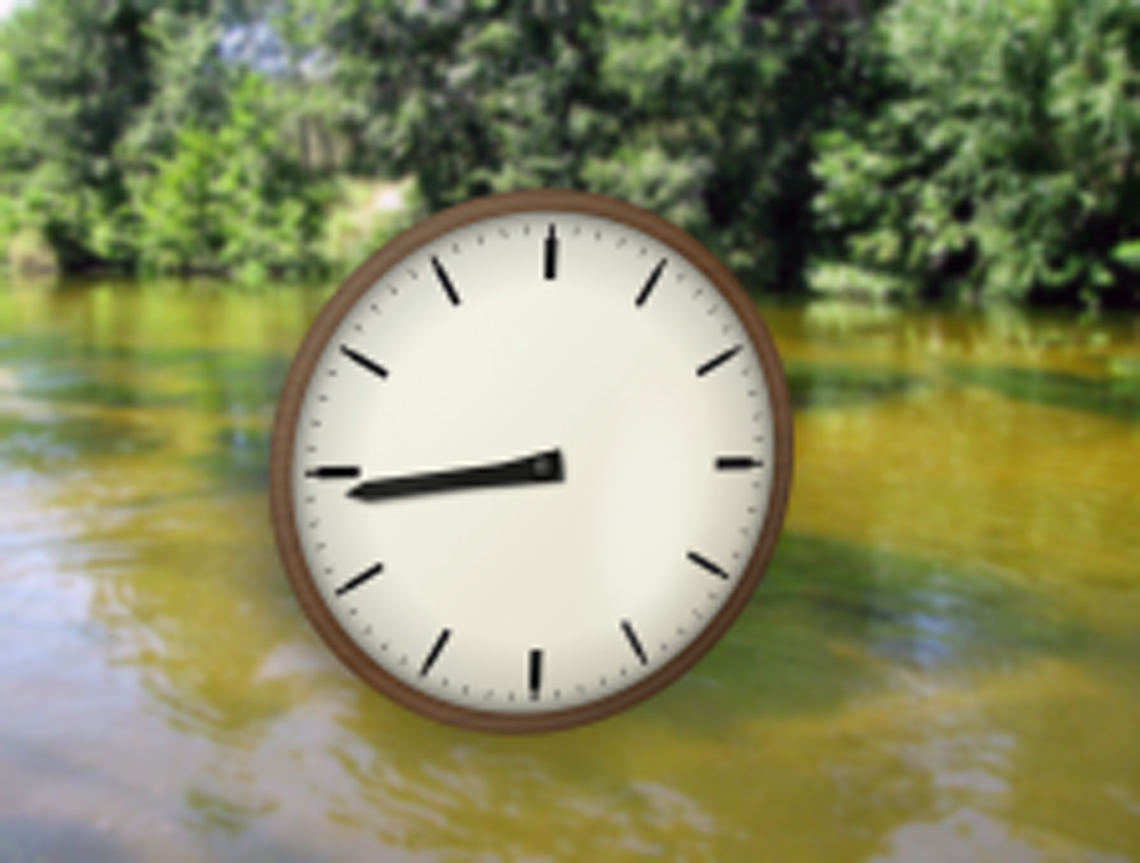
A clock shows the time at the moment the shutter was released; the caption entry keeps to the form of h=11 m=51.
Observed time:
h=8 m=44
